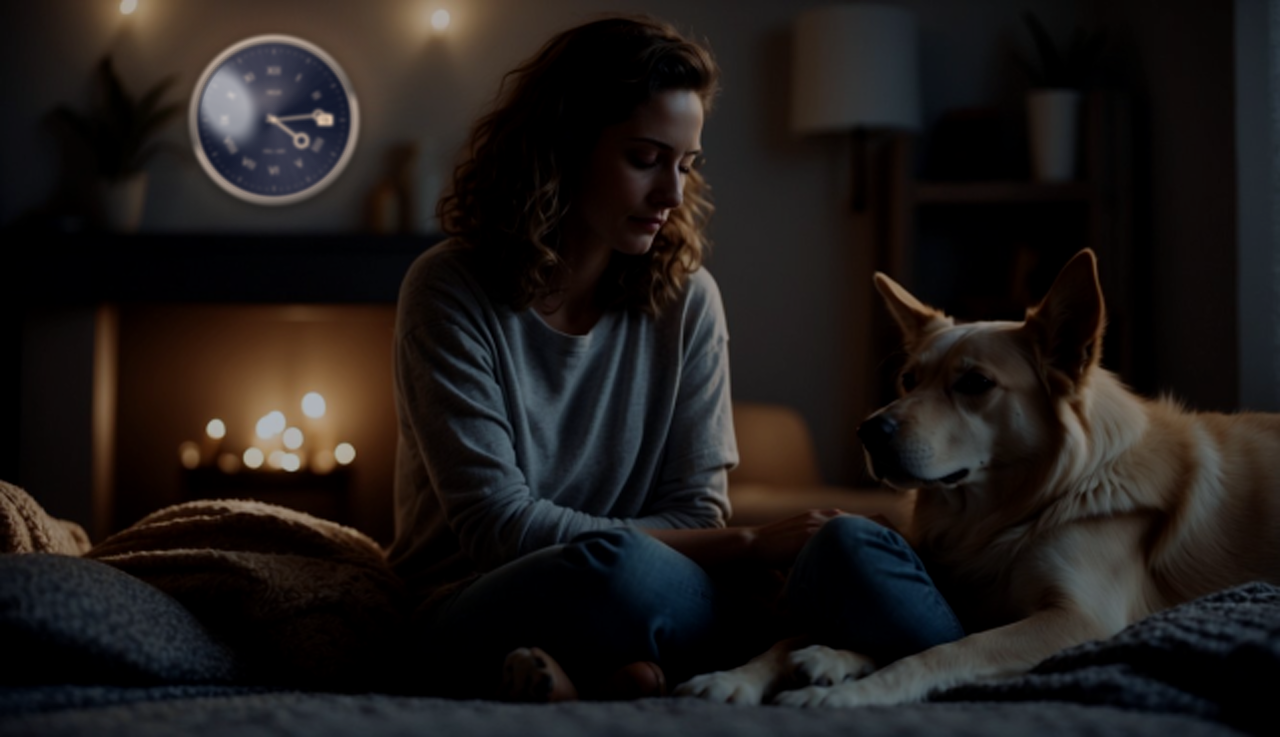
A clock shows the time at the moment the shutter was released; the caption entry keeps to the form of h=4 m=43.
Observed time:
h=4 m=14
